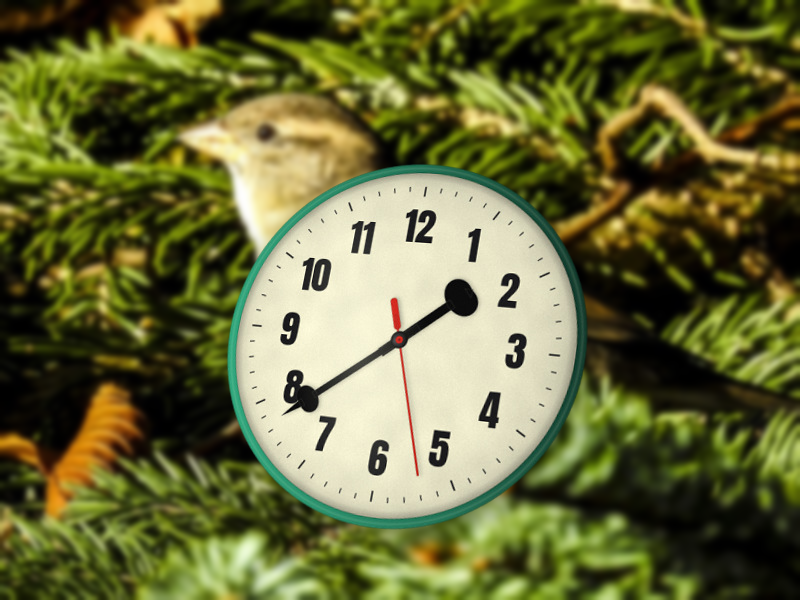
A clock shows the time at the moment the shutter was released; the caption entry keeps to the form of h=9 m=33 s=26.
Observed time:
h=1 m=38 s=27
